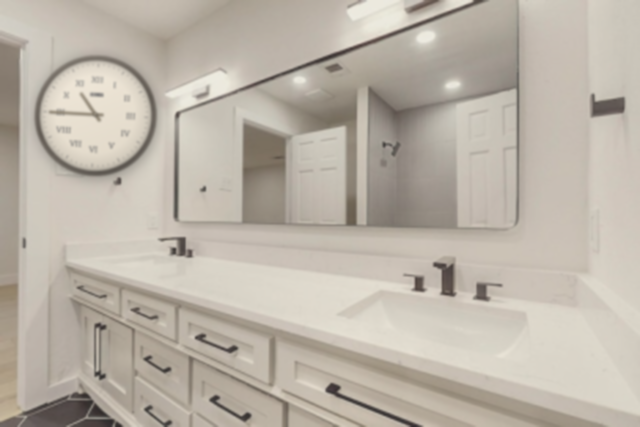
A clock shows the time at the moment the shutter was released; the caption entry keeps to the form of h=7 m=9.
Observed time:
h=10 m=45
